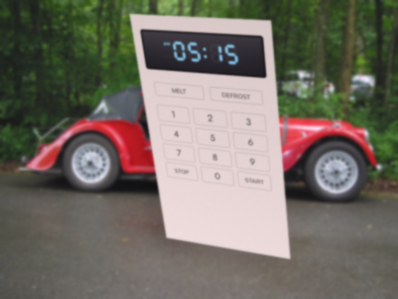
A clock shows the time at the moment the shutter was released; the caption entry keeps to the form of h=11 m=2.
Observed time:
h=5 m=15
